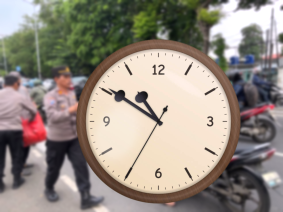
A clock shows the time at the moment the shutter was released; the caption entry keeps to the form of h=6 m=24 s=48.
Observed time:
h=10 m=50 s=35
